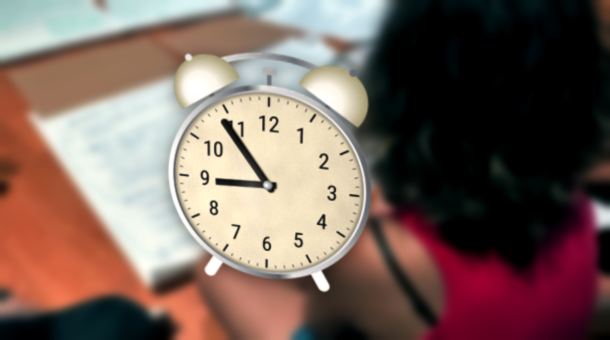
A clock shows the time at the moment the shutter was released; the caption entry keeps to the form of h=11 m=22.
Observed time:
h=8 m=54
